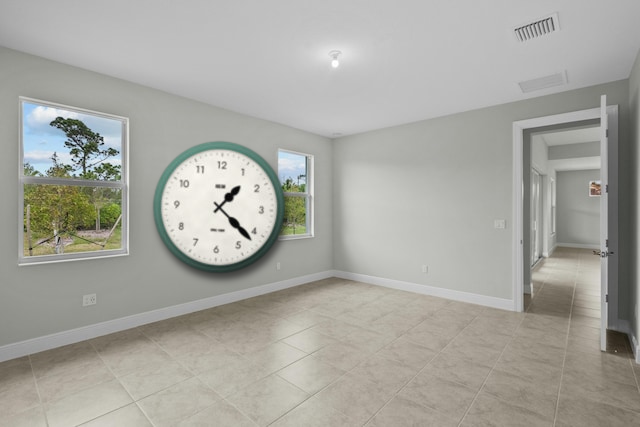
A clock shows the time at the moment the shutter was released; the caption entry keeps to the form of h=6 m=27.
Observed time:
h=1 m=22
